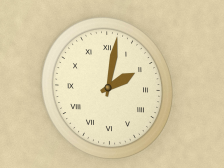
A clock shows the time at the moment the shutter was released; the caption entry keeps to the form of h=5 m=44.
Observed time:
h=2 m=2
